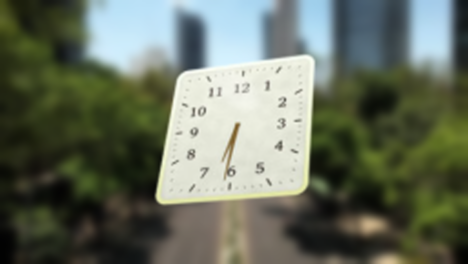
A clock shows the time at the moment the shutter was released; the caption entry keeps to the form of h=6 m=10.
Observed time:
h=6 m=31
